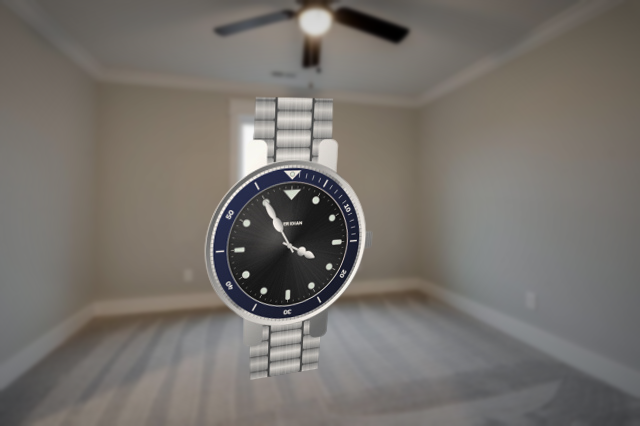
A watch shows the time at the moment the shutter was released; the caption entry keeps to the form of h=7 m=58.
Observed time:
h=3 m=55
